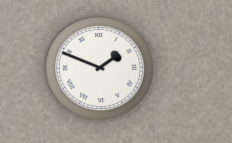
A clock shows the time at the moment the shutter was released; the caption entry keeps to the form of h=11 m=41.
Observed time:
h=1 m=49
